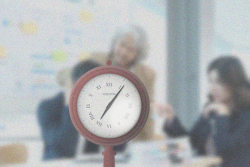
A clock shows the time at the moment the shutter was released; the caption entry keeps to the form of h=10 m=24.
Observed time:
h=7 m=6
